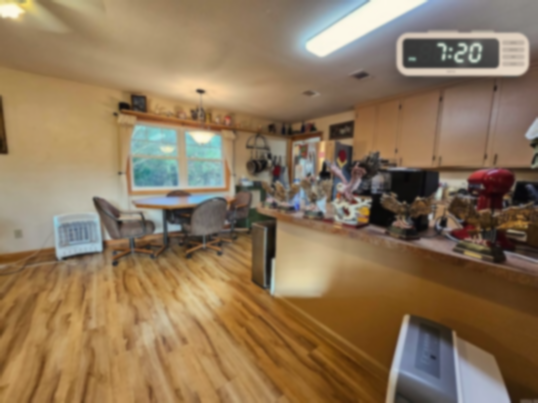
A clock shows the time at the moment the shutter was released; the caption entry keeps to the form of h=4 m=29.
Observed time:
h=7 m=20
